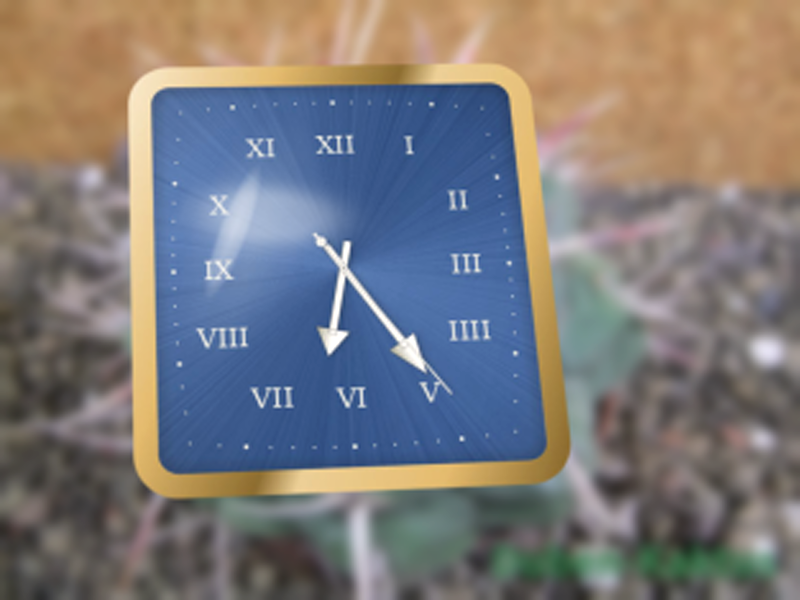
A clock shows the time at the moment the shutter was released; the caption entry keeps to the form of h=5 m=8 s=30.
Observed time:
h=6 m=24 s=24
